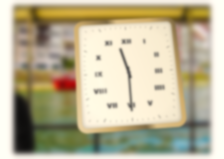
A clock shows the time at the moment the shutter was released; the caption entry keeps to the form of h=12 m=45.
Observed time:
h=11 m=30
